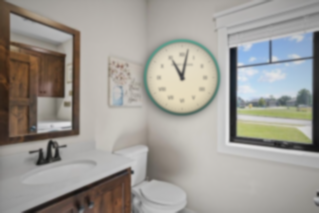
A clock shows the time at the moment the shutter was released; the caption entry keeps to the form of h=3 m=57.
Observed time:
h=11 m=2
